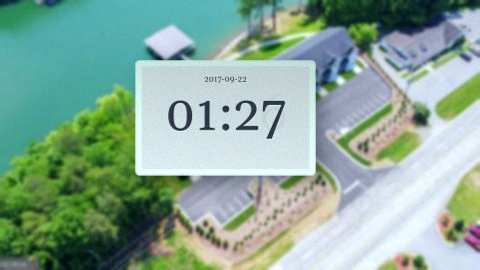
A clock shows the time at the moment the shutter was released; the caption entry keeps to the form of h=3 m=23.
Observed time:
h=1 m=27
